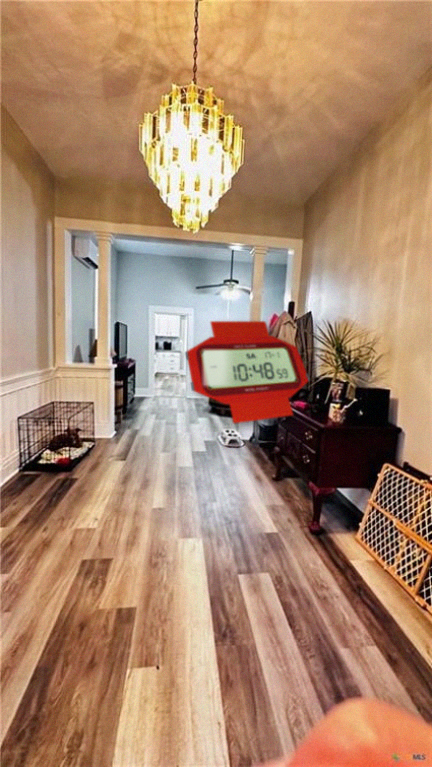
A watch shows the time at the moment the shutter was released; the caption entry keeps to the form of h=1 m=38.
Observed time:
h=10 m=48
